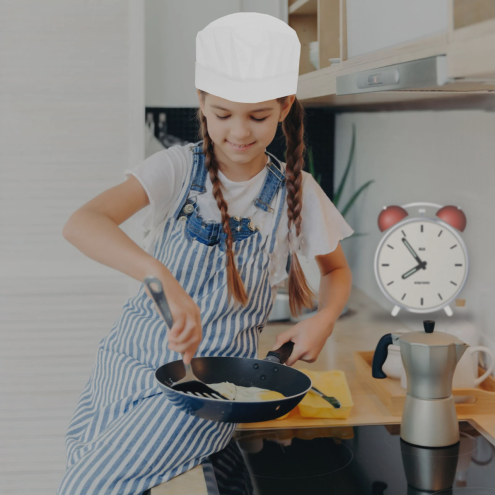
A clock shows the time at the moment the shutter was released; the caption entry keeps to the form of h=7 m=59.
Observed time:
h=7 m=54
